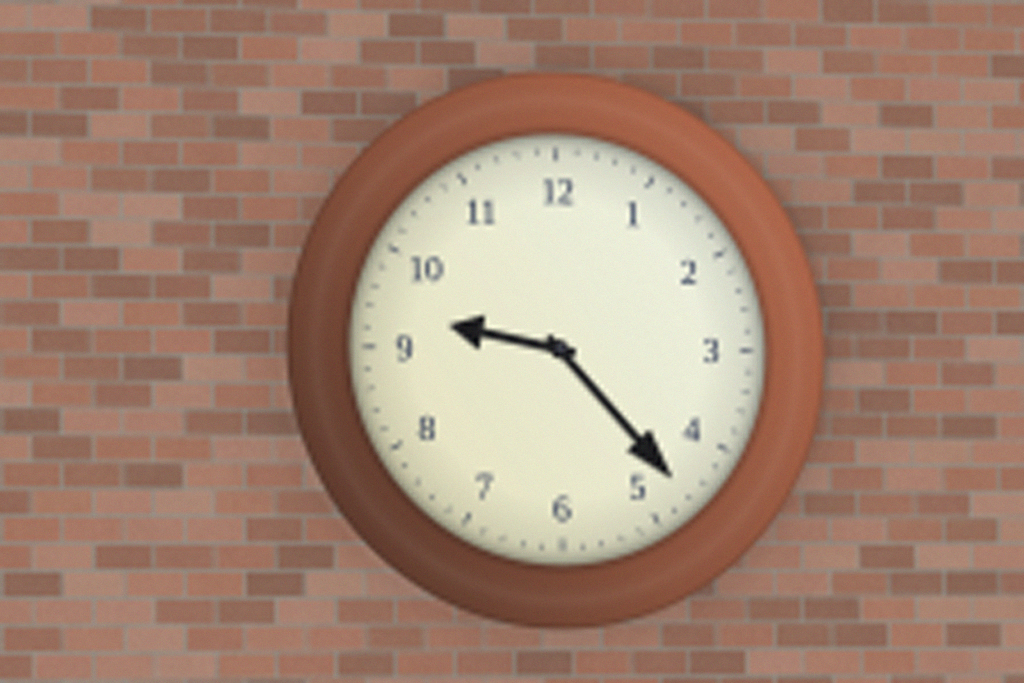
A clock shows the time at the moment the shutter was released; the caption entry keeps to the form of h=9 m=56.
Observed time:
h=9 m=23
